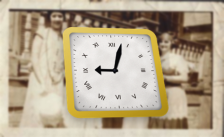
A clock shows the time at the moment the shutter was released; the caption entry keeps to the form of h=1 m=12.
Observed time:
h=9 m=3
